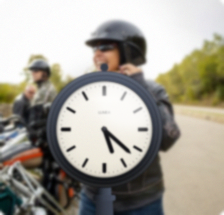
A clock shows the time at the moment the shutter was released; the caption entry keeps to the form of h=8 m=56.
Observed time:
h=5 m=22
